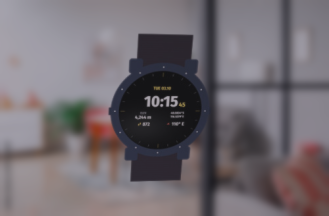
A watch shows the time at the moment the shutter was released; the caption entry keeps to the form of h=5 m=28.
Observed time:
h=10 m=15
